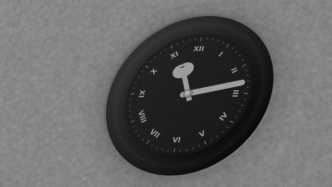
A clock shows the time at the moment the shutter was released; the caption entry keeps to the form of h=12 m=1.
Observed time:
h=11 m=13
